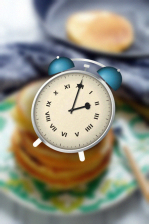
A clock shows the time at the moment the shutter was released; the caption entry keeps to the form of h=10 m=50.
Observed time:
h=2 m=0
